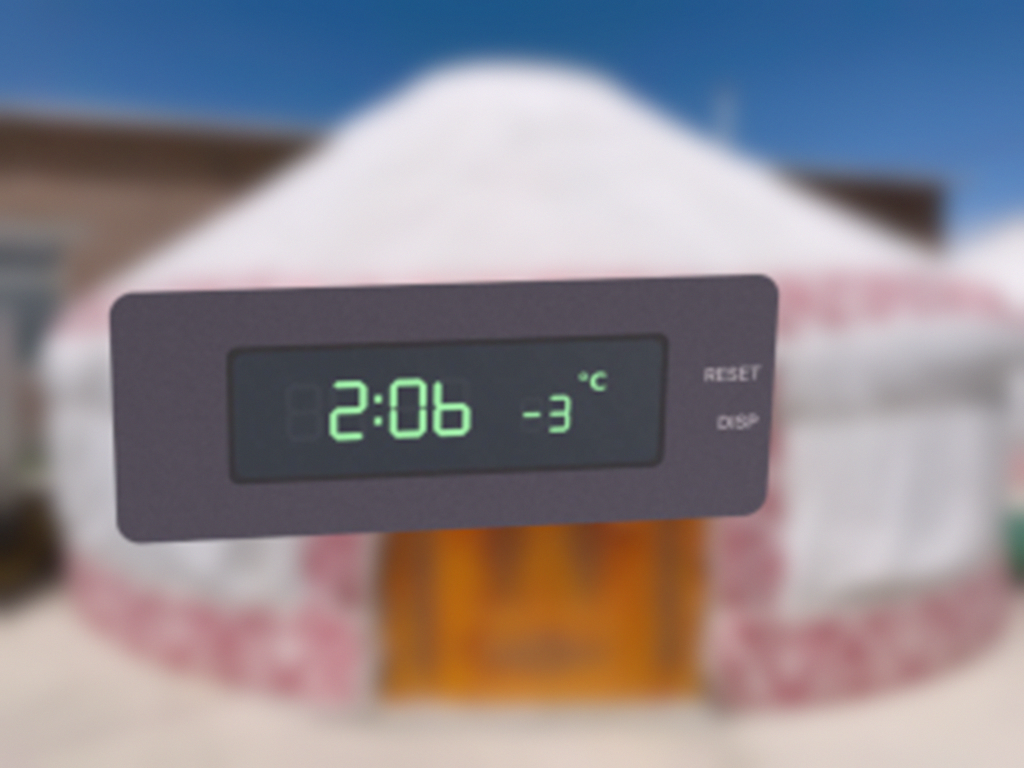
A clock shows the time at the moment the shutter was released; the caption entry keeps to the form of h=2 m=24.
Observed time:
h=2 m=6
